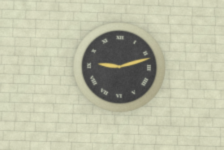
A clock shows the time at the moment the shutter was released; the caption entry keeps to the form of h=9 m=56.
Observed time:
h=9 m=12
